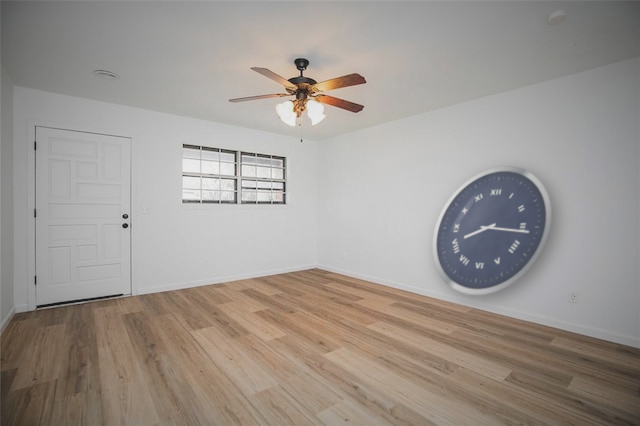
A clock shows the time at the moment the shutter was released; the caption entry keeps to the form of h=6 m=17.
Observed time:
h=8 m=16
